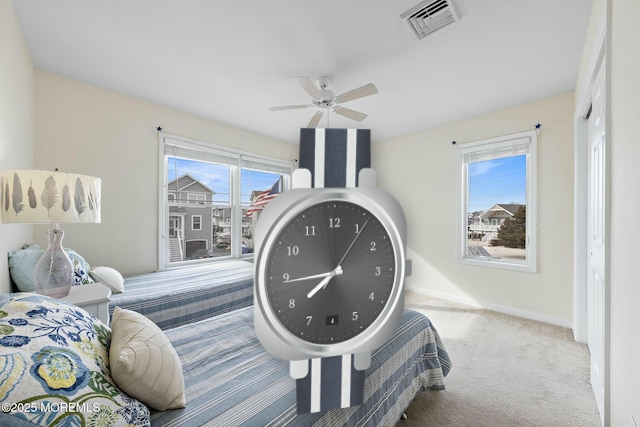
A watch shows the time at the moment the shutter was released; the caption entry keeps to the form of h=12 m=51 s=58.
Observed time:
h=7 m=44 s=6
